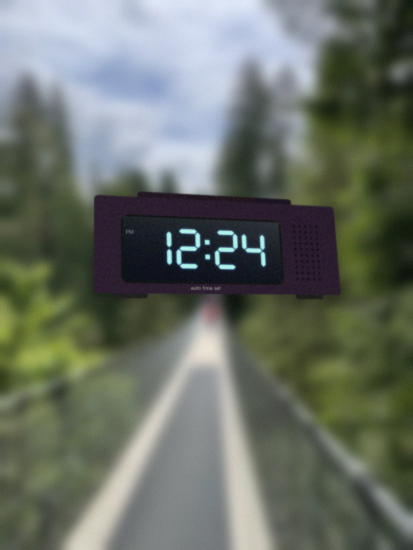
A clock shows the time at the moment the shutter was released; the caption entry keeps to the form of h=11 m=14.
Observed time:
h=12 m=24
